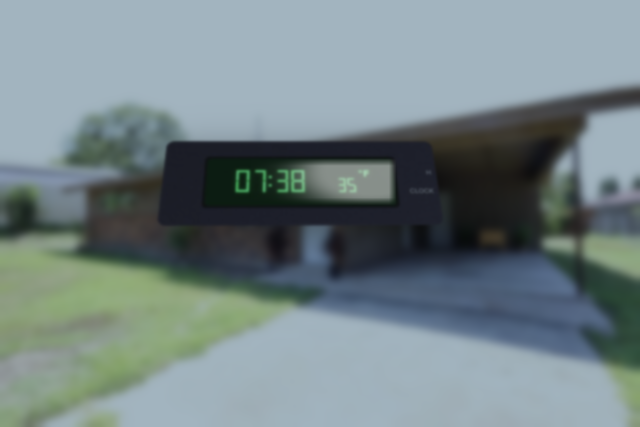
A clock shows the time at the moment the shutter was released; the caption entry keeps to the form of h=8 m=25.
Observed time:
h=7 m=38
